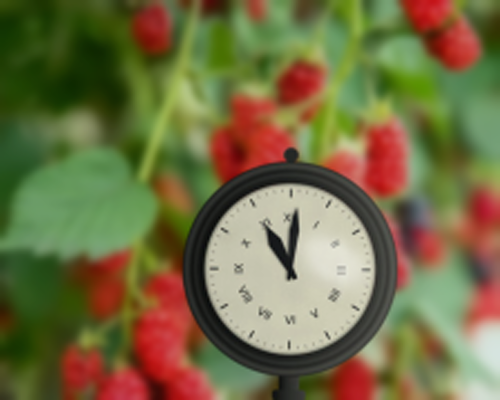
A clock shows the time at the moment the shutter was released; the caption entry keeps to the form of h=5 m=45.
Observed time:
h=11 m=1
